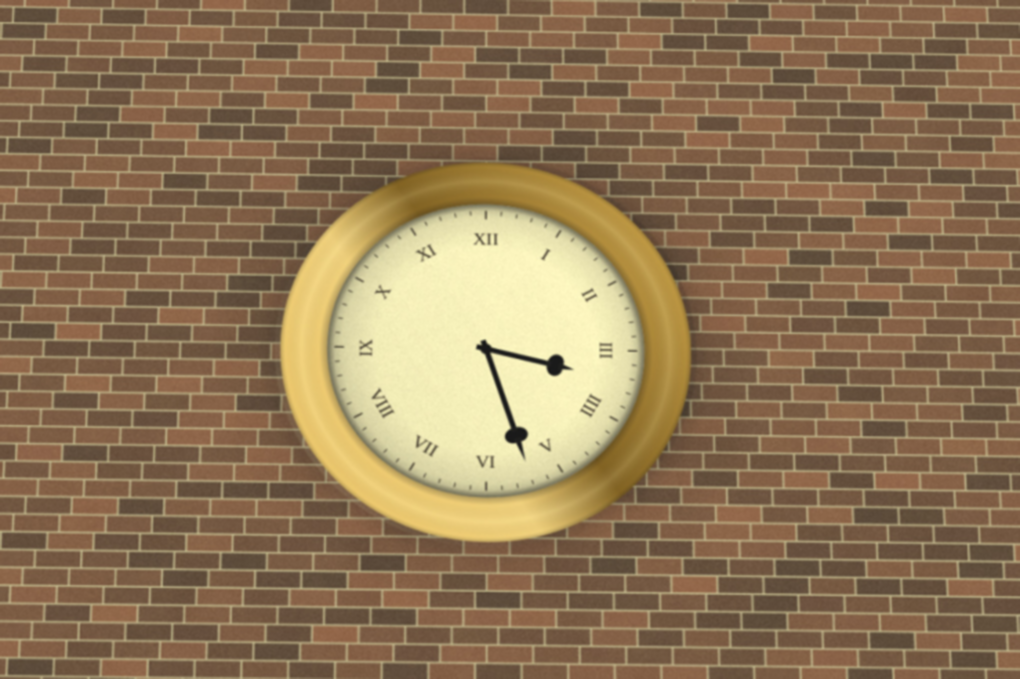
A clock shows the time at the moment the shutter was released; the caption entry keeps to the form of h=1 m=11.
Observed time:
h=3 m=27
